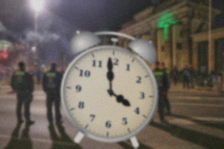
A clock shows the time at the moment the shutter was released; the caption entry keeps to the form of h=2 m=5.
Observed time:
h=3 m=59
